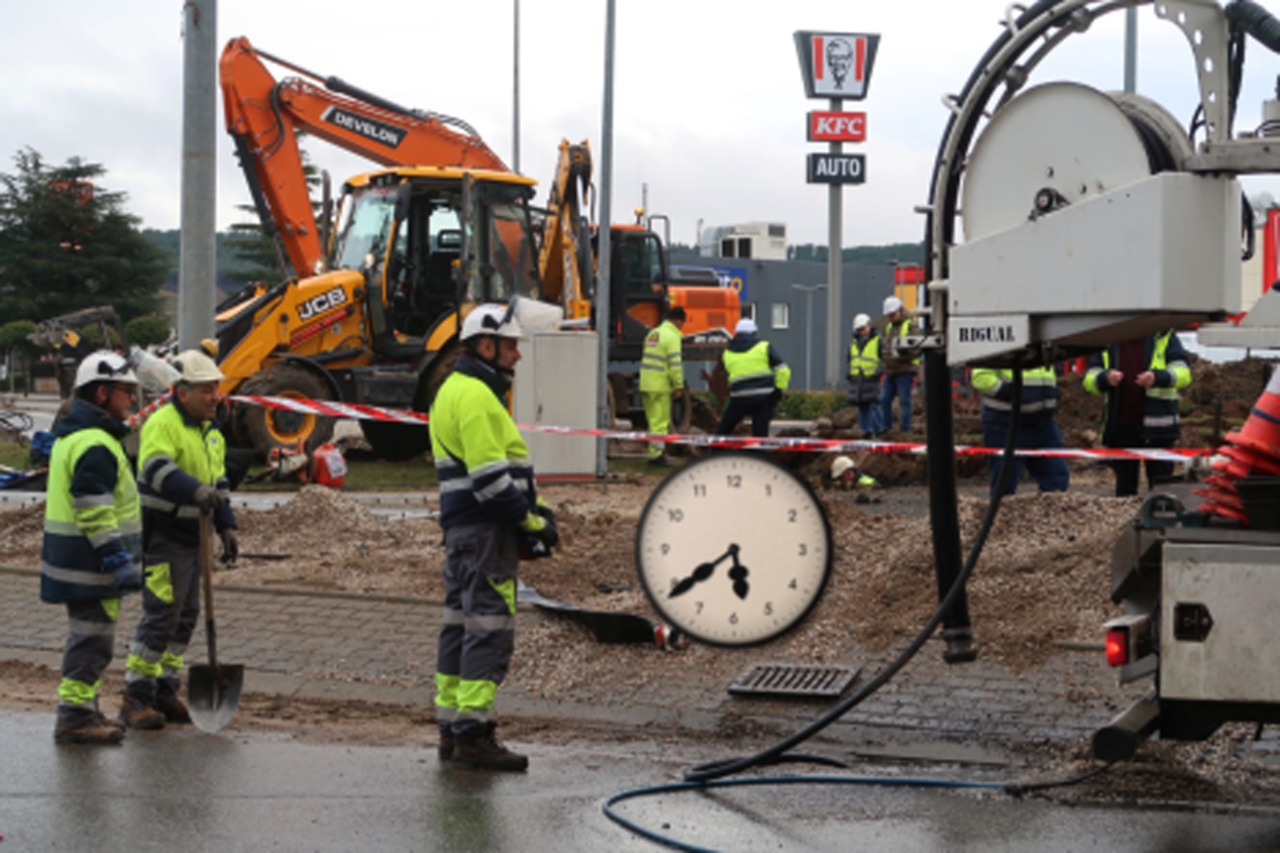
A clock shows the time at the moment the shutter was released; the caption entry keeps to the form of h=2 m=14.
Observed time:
h=5 m=39
